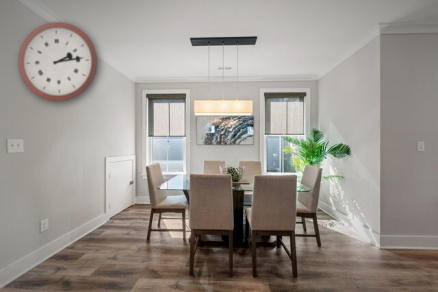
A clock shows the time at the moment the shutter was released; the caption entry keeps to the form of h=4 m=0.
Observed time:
h=2 m=14
